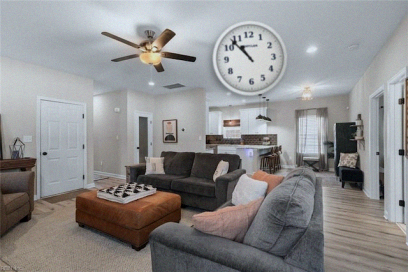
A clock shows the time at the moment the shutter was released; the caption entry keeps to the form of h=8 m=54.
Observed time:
h=10 m=53
